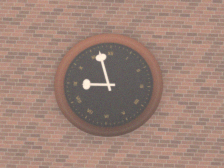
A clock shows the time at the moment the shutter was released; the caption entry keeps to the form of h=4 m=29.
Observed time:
h=8 m=57
